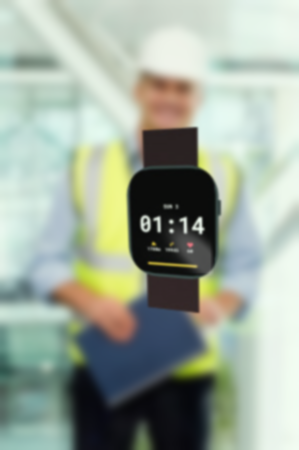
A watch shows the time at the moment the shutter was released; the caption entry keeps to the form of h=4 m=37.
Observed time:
h=1 m=14
